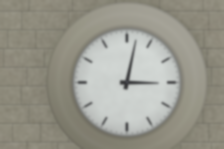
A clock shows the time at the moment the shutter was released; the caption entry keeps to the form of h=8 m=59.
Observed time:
h=3 m=2
